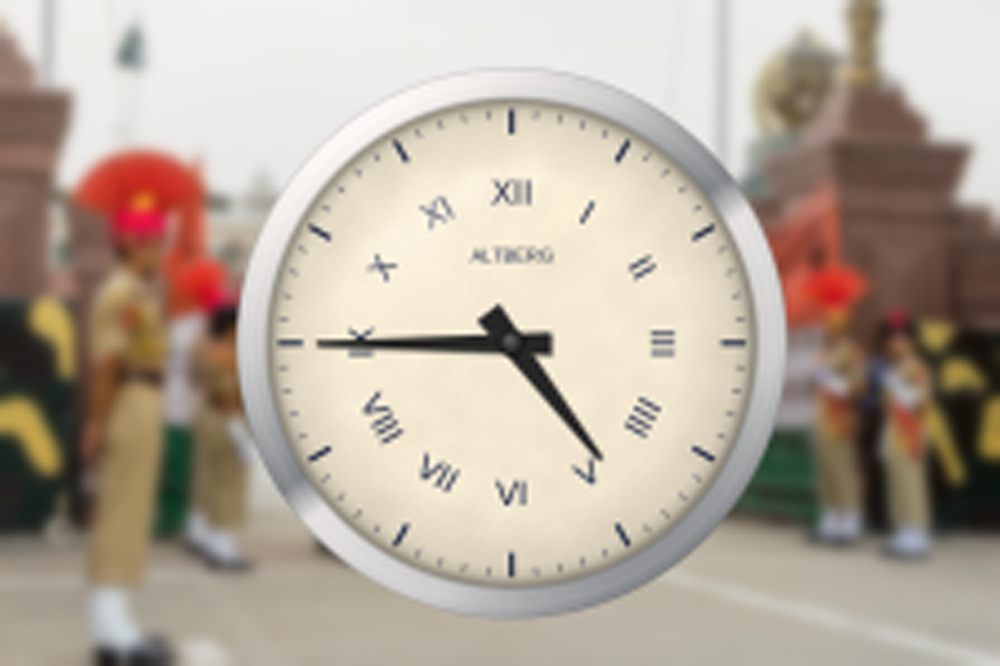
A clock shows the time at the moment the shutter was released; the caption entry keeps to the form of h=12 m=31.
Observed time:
h=4 m=45
